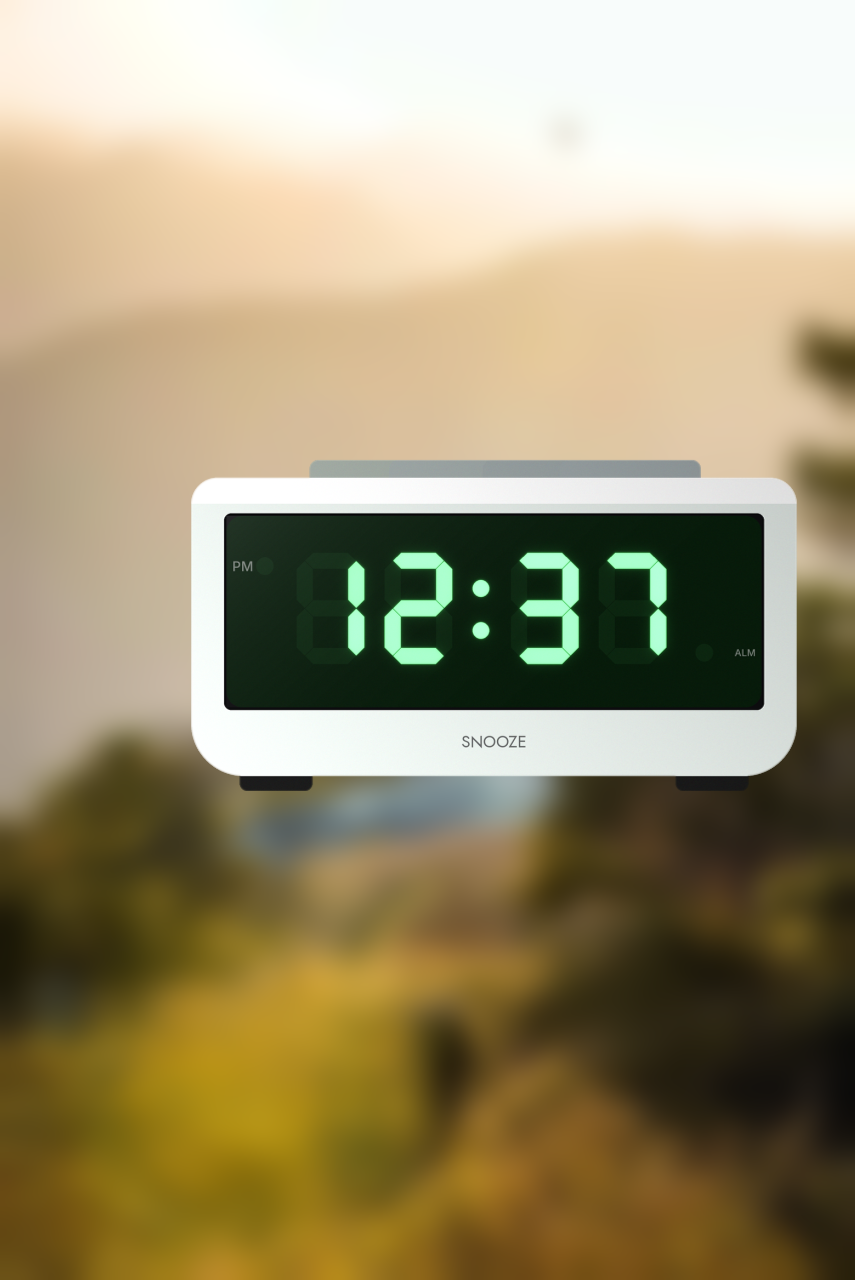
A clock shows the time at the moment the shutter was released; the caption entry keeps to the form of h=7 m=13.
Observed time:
h=12 m=37
